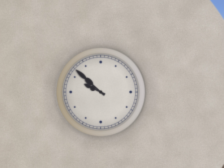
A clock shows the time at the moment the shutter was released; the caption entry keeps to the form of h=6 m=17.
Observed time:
h=9 m=52
